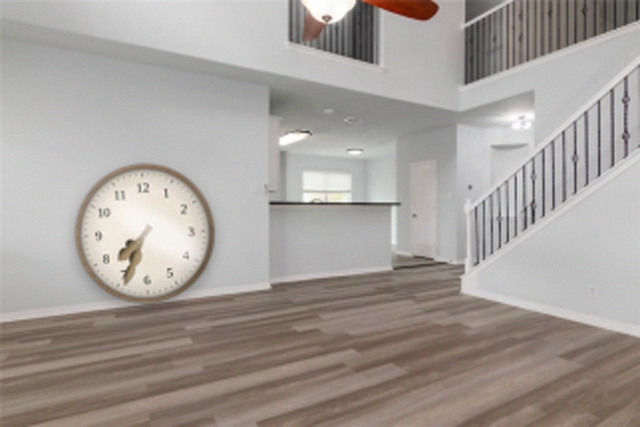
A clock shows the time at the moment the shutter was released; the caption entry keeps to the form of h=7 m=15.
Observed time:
h=7 m=34
